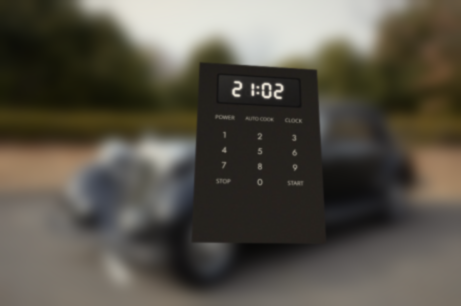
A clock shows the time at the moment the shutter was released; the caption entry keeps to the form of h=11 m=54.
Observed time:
h=21 m=2
